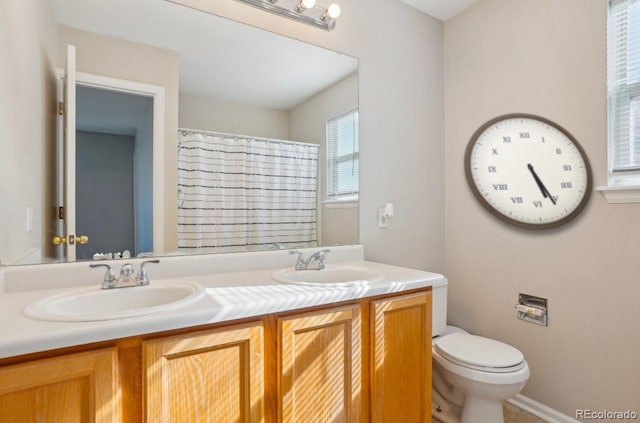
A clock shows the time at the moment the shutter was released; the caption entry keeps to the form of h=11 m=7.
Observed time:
h=5 m=26
